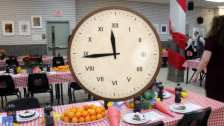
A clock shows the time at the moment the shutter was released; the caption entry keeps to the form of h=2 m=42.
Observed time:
h=11 m=44
